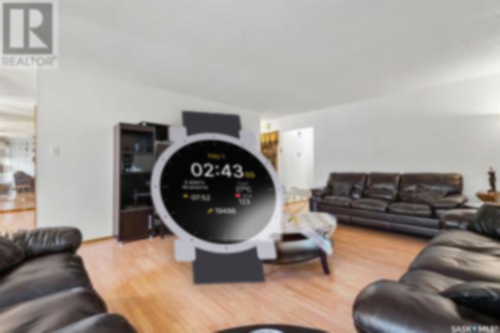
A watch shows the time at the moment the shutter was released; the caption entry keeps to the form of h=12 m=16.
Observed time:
h=2 m=43
